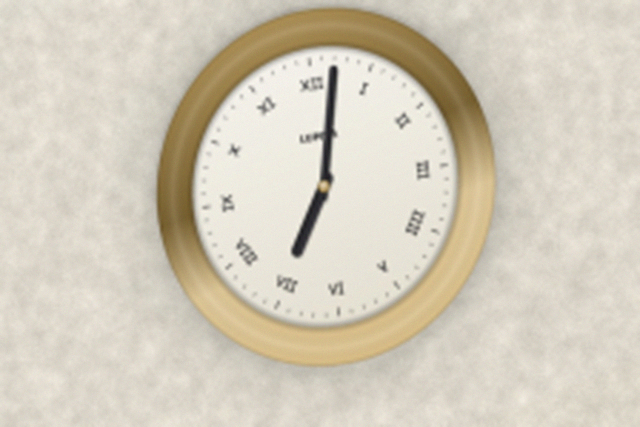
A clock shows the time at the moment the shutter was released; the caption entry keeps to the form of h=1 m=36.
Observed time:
h=7 m=2
